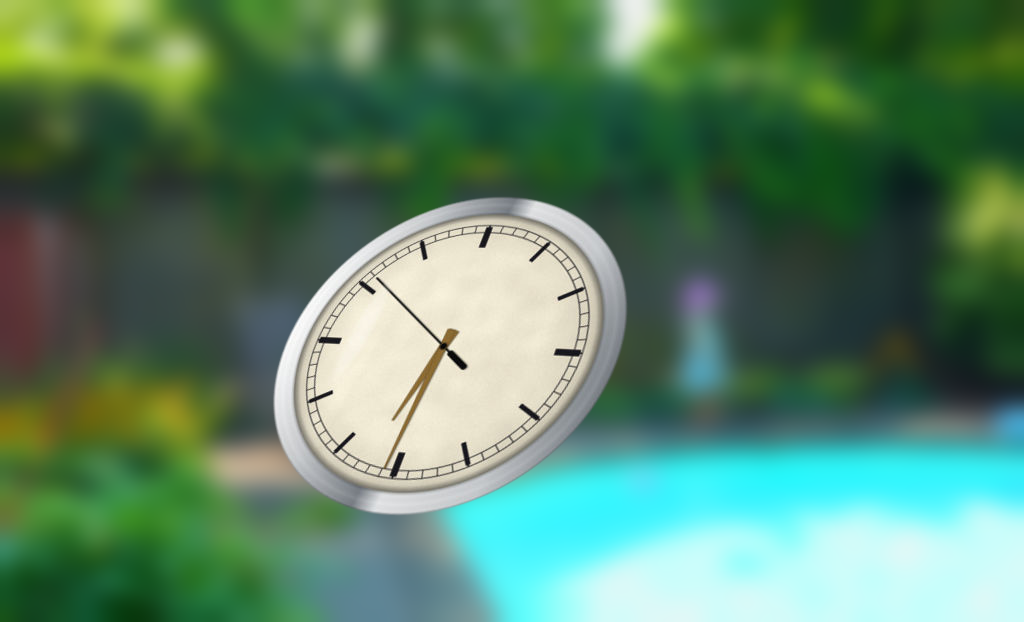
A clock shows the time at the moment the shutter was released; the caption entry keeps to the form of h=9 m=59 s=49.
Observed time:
h=6 m=30 s=51
